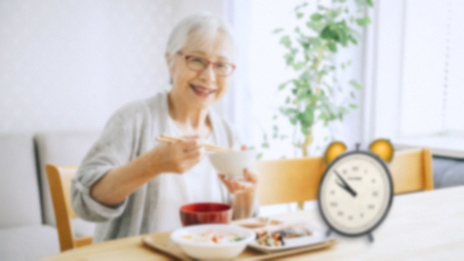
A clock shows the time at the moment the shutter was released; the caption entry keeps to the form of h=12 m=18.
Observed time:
h=9 m=52
